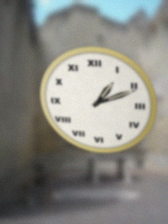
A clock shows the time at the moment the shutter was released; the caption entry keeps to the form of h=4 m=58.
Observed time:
h=1 m=11
